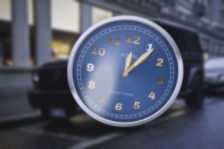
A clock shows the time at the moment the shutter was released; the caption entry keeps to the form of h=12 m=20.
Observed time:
h=12 m=6
